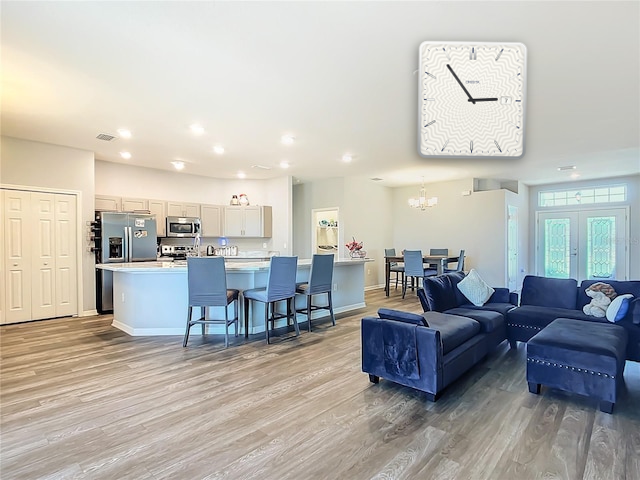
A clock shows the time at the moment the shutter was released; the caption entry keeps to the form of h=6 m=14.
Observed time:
h=2 m=54
